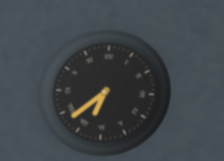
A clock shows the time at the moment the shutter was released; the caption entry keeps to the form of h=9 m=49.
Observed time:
h=6 m=38
